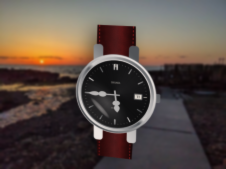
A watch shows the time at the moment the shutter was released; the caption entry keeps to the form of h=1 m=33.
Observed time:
h=5 m=45
